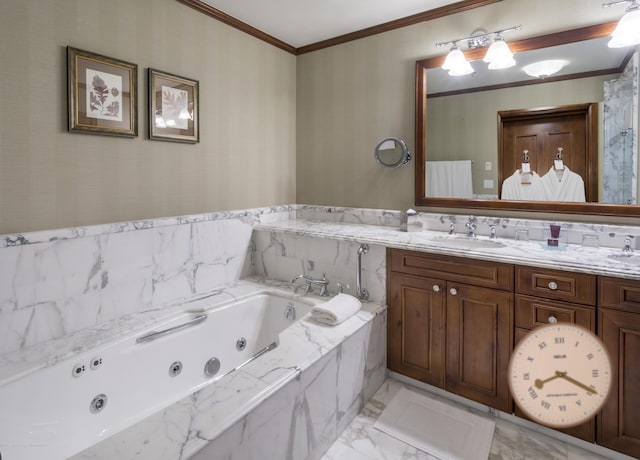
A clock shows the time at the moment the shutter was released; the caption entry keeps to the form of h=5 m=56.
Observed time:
h=8 m=20
